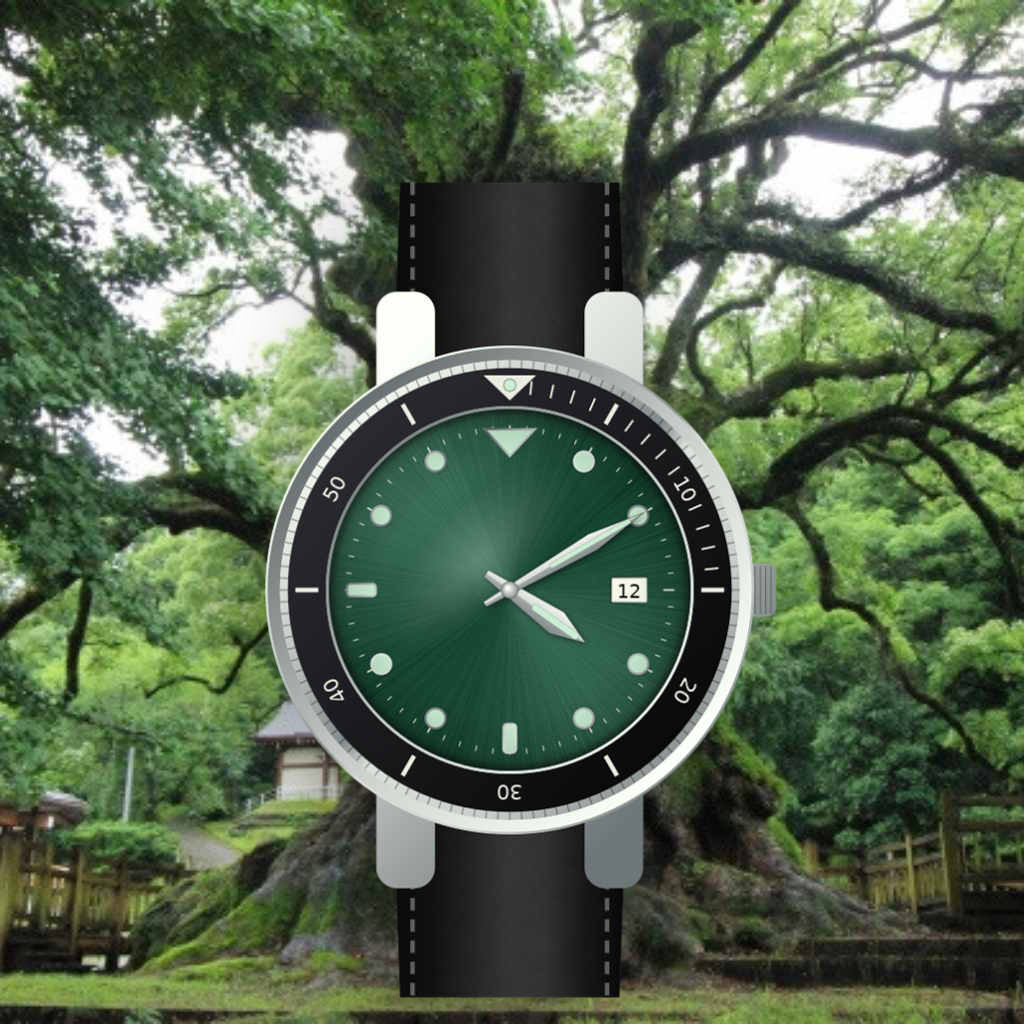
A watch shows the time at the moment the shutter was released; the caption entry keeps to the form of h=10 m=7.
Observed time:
h=4 m=10
